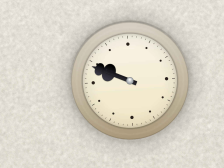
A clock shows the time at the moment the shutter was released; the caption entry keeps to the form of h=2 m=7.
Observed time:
h=9 m=49
